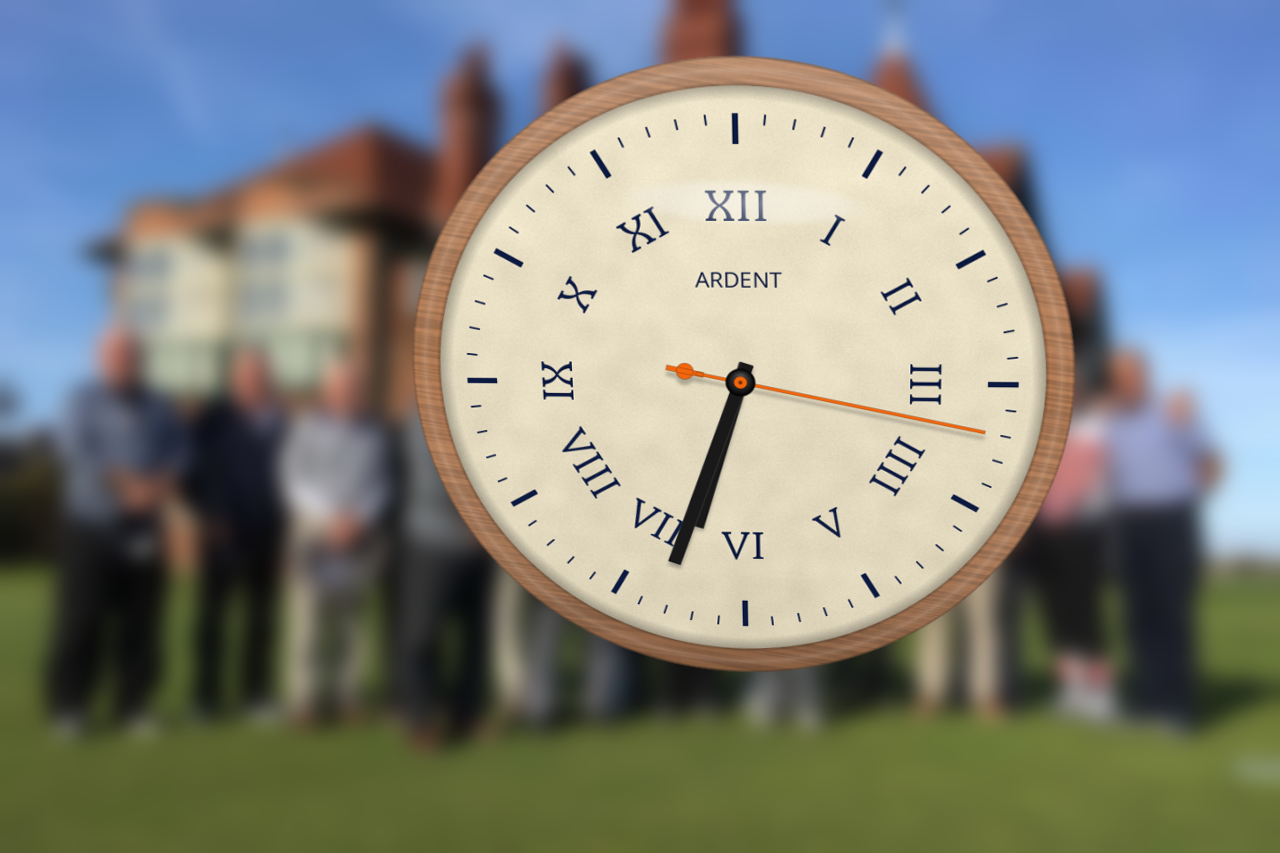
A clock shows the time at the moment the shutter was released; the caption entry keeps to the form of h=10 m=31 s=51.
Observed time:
h=6 m=33 s=17
